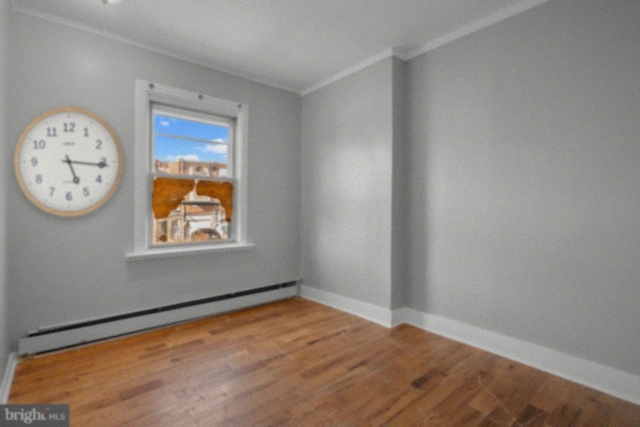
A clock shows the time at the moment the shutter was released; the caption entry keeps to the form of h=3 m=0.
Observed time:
h=5 m=16
